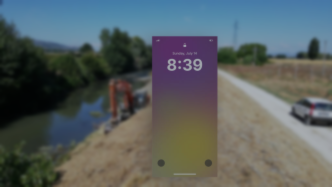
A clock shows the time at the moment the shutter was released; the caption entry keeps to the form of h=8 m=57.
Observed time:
h=8 m=39
